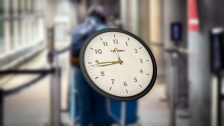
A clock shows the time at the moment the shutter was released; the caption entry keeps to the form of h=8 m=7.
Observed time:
h=11 m=44
